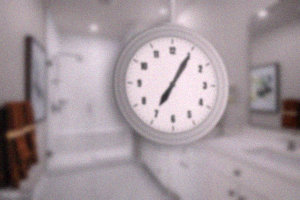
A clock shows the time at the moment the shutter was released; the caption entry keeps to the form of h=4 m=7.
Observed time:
h=7 m=5
